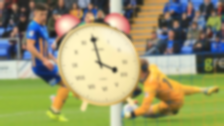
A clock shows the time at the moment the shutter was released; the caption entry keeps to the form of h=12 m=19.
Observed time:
h=3 m=59
